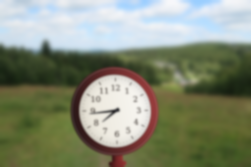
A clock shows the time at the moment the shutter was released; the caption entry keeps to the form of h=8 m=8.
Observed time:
h=7 m=44
